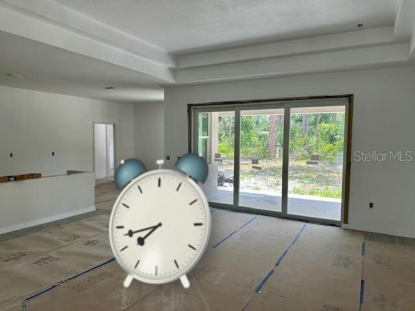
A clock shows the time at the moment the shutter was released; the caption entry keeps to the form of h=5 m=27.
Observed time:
h=7 m=43
